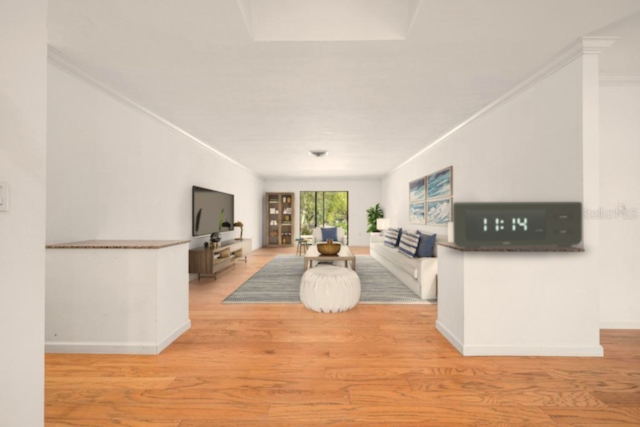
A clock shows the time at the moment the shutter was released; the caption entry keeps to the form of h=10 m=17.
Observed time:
h=11 m=14
